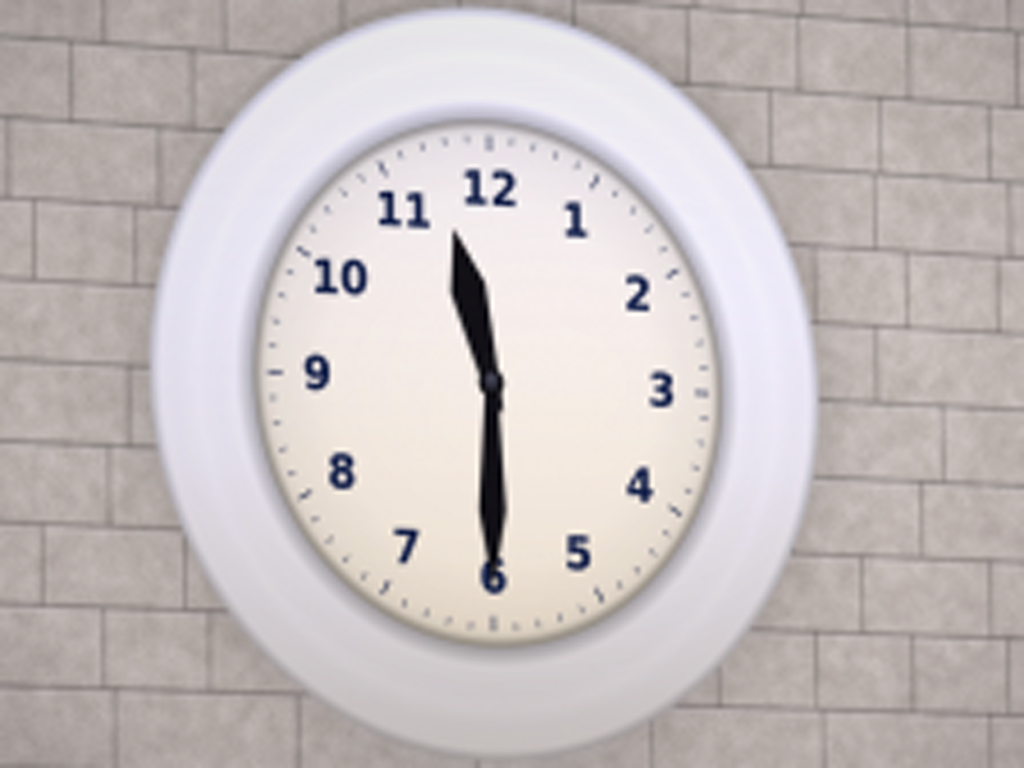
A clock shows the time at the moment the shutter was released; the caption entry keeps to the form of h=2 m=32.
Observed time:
h=11 m=30
